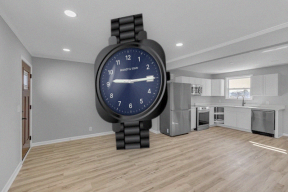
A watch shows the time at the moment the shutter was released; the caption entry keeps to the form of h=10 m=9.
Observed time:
h=9 m=15
